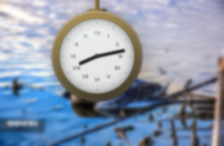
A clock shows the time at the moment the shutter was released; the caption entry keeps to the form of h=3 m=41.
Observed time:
h=8 m=13
